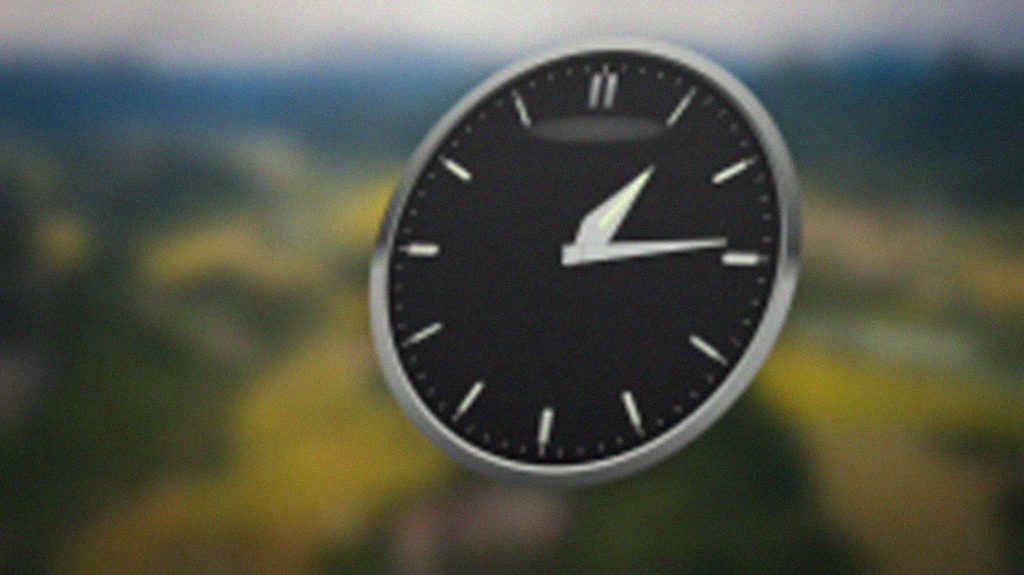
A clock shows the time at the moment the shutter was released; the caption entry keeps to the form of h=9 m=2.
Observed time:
h=1 m=14
